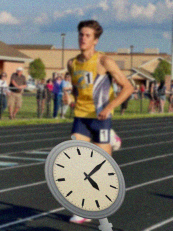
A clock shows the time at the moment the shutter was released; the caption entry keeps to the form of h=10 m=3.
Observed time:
h=5 m=10
